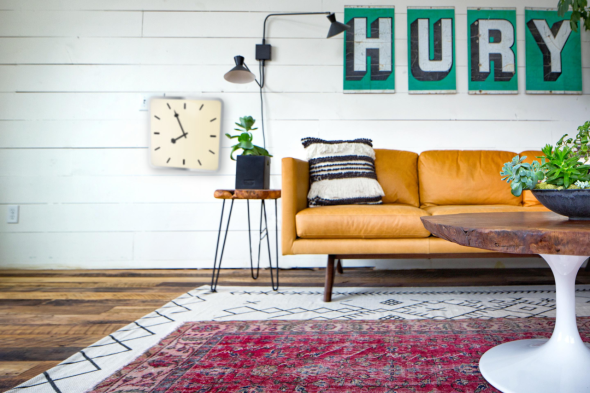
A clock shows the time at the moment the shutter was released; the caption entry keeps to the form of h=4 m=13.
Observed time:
h=7 m=56
